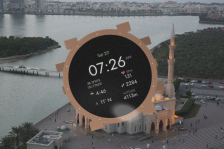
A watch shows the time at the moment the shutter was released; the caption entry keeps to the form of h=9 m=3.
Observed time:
h=7 m=26
